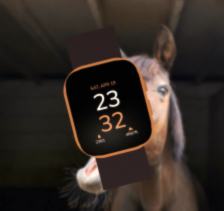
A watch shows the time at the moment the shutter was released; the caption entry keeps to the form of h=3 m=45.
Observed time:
h=23 m=32
